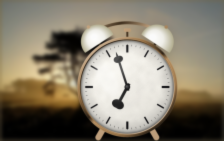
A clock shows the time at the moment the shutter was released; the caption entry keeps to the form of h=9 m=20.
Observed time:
h=6 m=57
